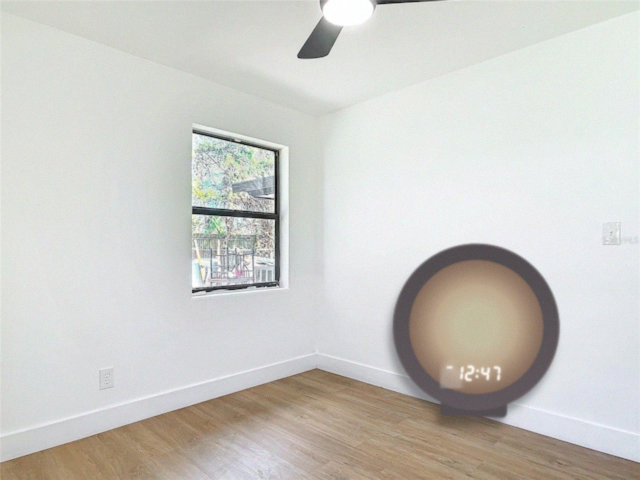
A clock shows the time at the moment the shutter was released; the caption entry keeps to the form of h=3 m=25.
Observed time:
h=12 m=47
